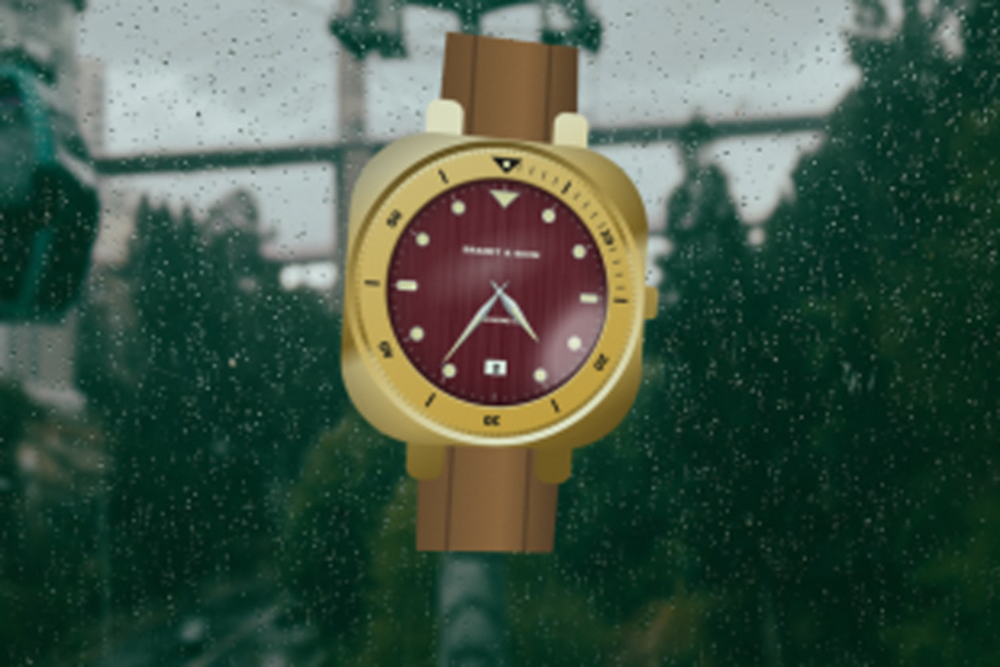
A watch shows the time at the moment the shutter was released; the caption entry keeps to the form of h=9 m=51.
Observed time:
h=4 m=36
